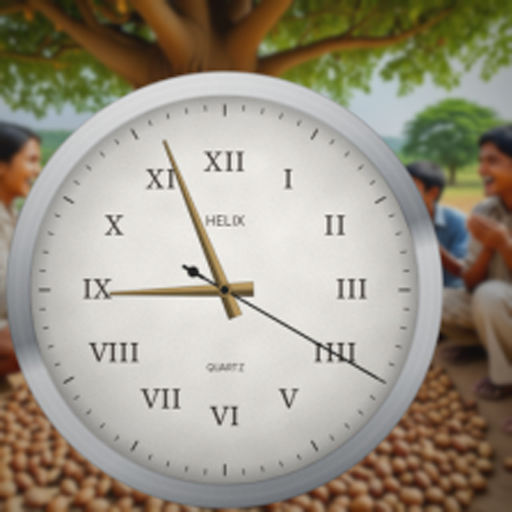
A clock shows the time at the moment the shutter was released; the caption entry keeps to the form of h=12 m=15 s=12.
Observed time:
h=8 m=56 s=20
